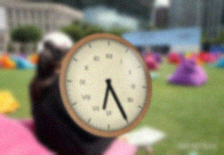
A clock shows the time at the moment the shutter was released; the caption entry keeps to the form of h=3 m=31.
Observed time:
h=6 m=25
